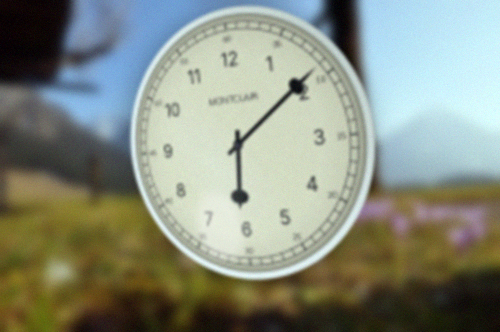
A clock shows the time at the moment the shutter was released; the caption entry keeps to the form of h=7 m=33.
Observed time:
h=6 m=9
